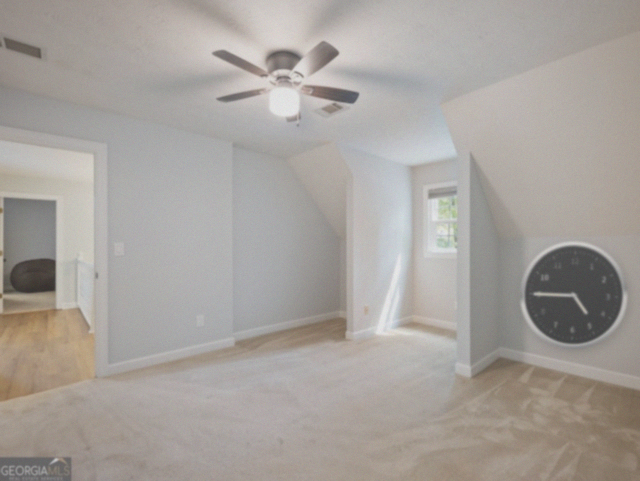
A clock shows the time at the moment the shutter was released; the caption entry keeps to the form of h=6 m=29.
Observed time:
h=4 m=45
